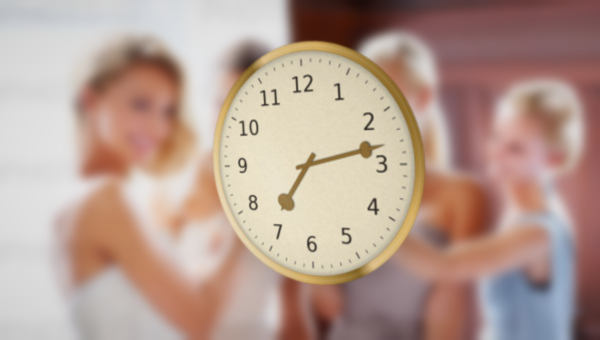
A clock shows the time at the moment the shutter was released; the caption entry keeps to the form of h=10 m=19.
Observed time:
h=7 m=13
